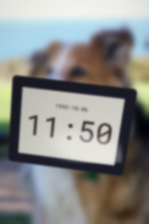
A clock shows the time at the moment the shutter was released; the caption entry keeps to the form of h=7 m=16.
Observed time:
h=11 m=50
